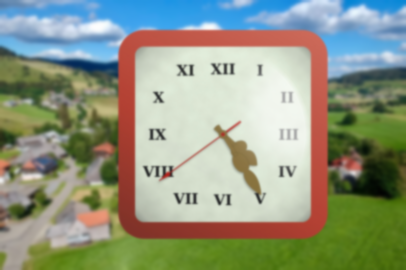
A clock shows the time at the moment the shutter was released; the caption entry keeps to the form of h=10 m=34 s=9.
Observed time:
h=4 m=24 s=39
